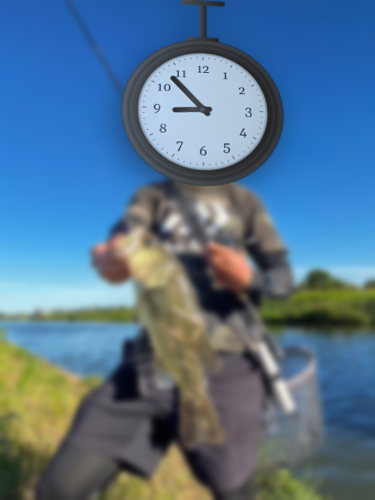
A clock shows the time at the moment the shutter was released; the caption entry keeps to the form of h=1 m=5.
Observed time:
h=8 m=53
